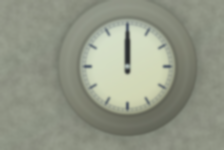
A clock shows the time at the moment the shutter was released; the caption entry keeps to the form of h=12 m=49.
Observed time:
h=12 m=0
